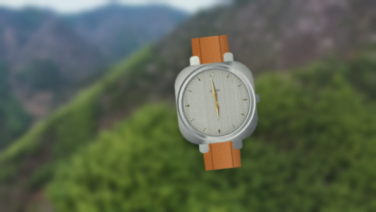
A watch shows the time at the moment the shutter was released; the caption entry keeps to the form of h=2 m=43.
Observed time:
h=5 m=59
